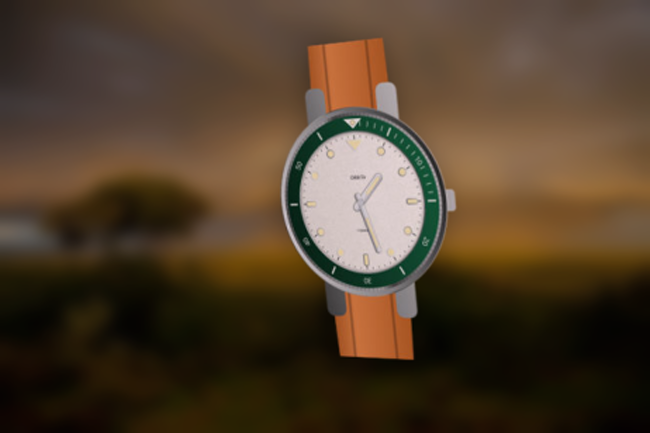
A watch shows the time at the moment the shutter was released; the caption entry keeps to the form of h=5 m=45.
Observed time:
h=1 m=27
